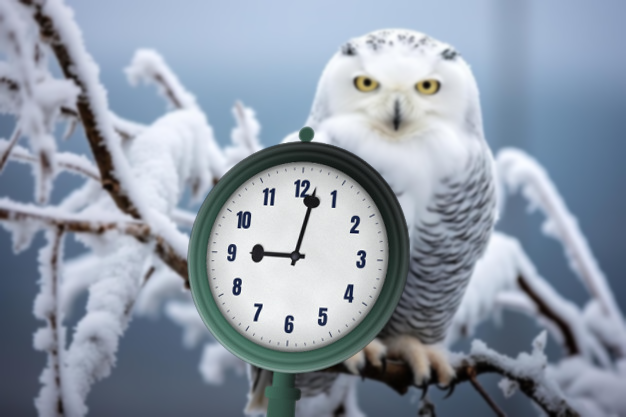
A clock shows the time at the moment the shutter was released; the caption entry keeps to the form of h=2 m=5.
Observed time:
h=9 m=2
